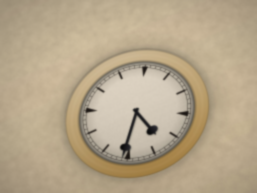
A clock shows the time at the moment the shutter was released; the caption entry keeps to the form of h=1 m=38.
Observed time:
h=4 m=31
